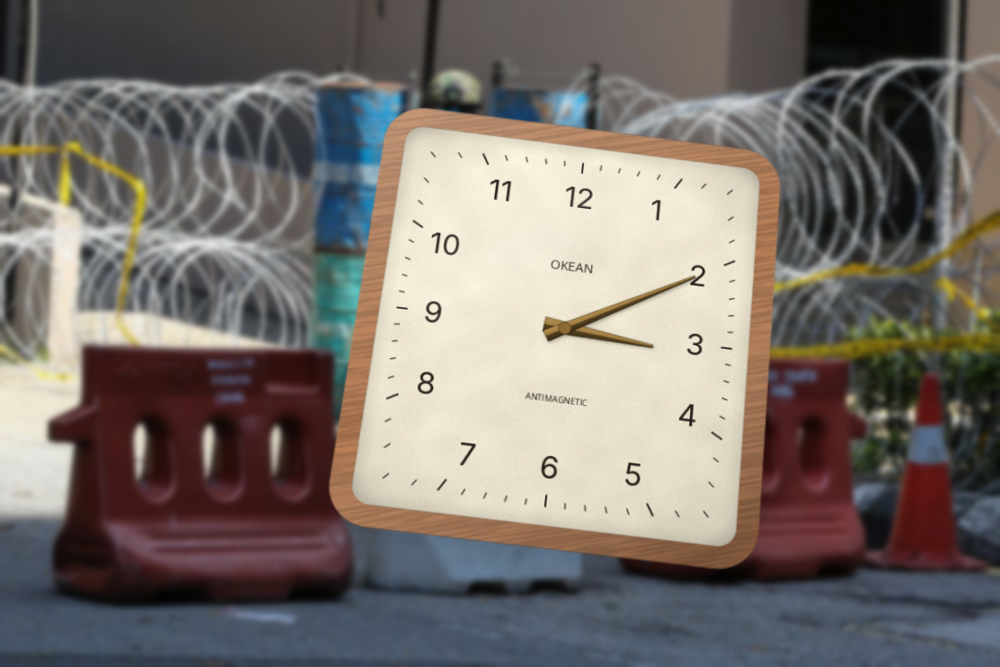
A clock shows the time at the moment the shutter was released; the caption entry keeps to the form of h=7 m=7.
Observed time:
h=3 m=10
